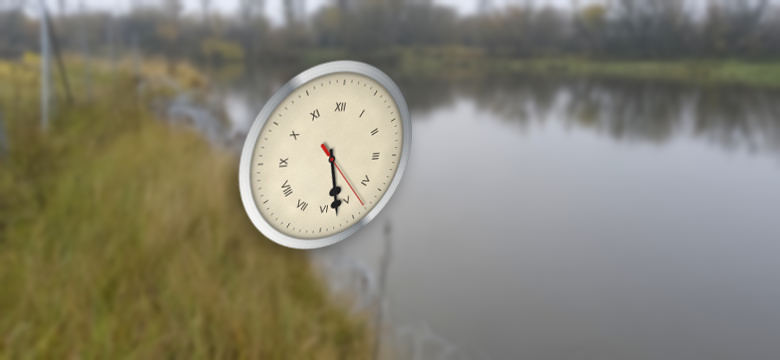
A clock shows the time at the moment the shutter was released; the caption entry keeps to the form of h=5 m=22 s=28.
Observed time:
h=5 m=27 s=23
